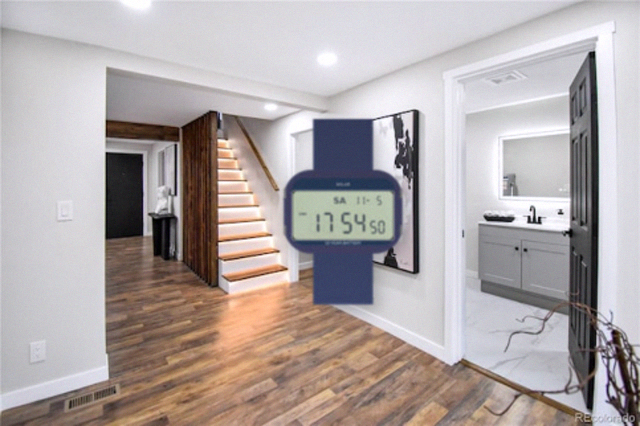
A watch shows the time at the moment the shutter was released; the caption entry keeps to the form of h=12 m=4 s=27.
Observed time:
h=17 m=54 s=50
